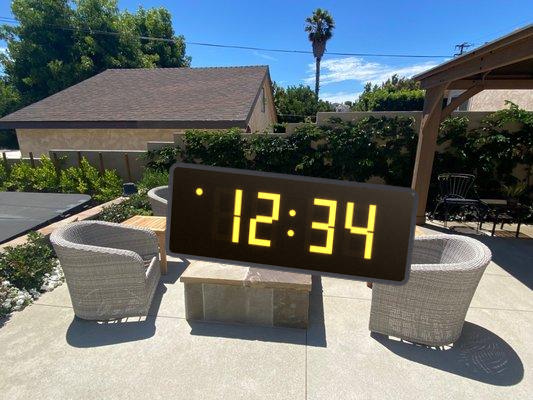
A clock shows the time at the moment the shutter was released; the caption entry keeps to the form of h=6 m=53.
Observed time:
h=12 m=34
